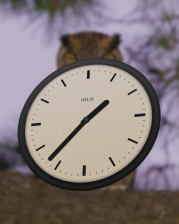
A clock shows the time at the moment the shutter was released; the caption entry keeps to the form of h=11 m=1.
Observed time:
h=1 m=37
